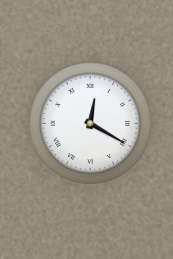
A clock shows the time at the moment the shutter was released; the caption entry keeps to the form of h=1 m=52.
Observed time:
h=12 m=20
